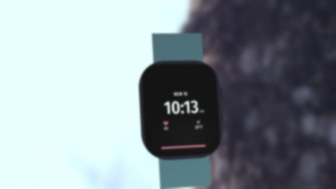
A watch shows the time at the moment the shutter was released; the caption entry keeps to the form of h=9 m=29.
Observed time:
h=10 m=13
